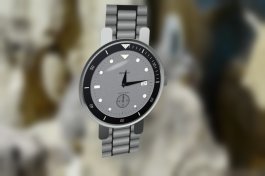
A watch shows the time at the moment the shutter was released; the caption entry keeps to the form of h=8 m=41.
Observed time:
h=12 m=14
